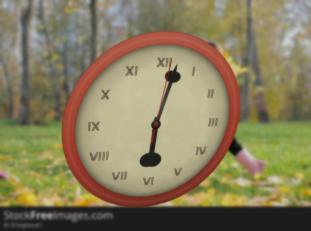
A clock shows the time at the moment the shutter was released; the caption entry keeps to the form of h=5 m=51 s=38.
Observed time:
h=6 m=2 s=1
